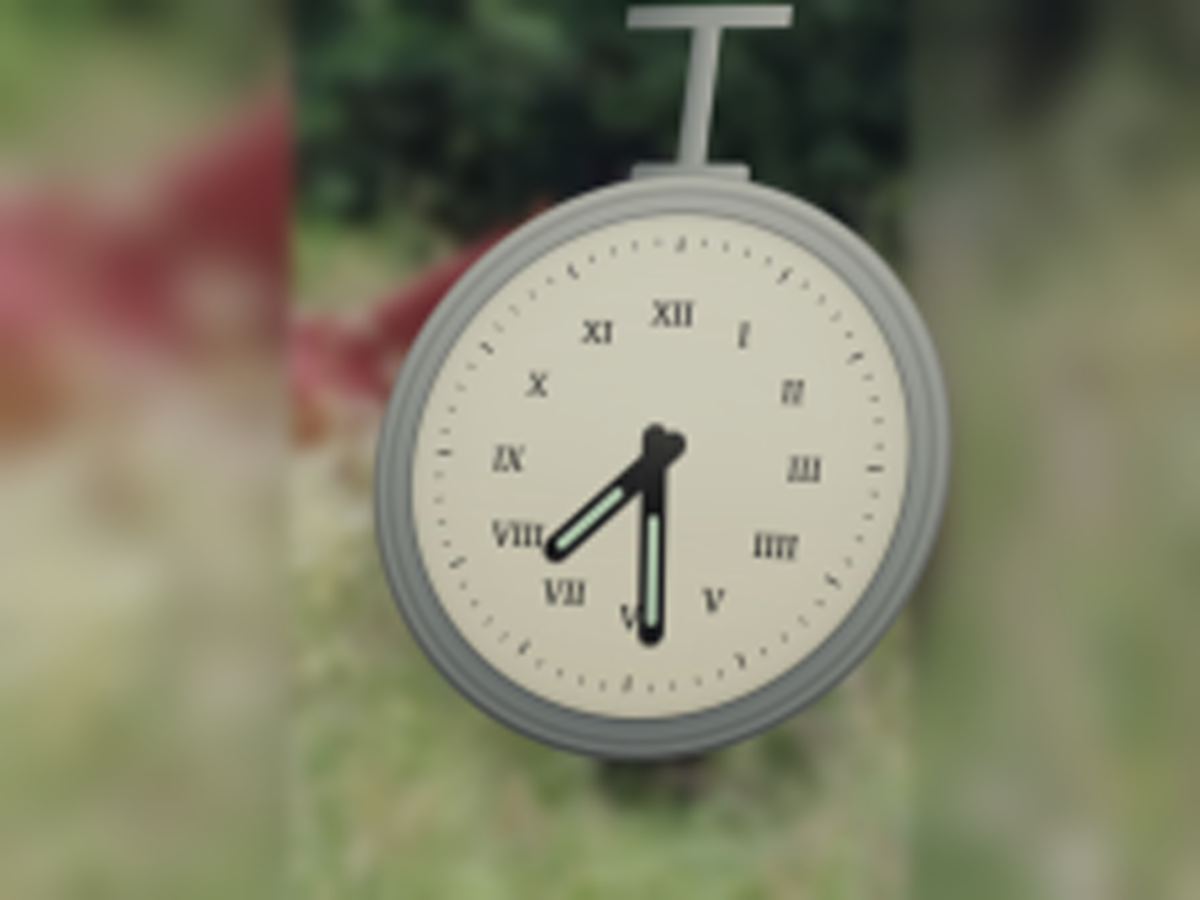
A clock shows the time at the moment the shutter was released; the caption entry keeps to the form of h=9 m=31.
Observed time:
h=7 m=29
